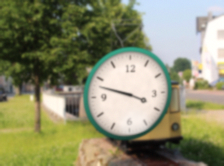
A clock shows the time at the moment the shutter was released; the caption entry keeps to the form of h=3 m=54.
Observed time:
h=3 m=48
